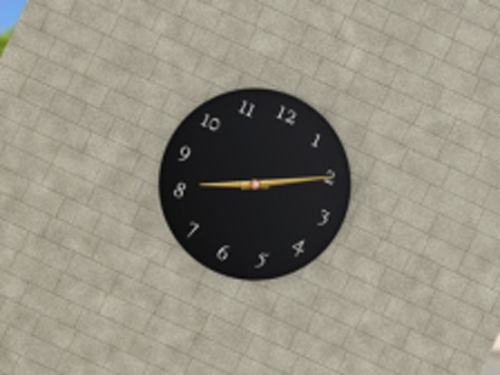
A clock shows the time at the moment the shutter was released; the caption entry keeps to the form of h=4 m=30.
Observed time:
h=8 m=10
